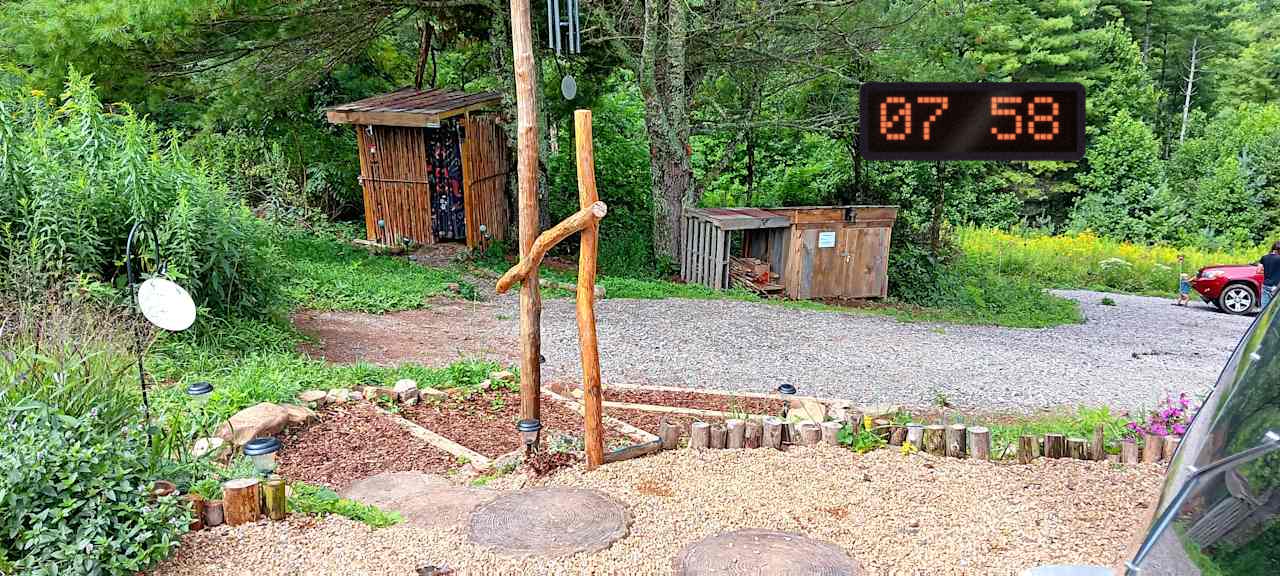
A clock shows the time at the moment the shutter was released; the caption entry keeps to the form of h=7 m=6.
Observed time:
h=7 m=58
